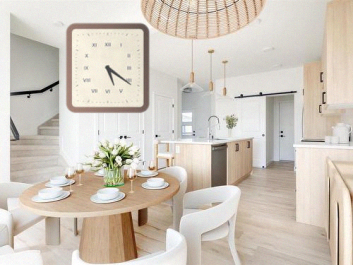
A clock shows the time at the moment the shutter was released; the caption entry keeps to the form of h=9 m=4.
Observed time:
h=5 m=21
